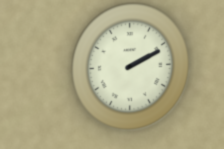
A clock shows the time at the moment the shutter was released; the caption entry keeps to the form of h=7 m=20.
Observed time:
h=2 m=11
